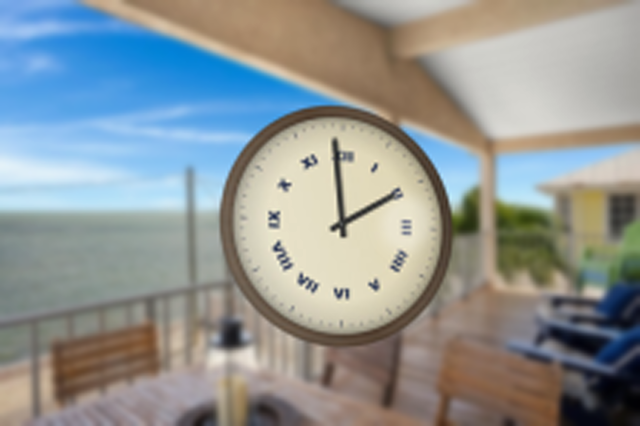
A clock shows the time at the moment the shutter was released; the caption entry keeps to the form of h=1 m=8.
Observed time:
h=1 m=59
